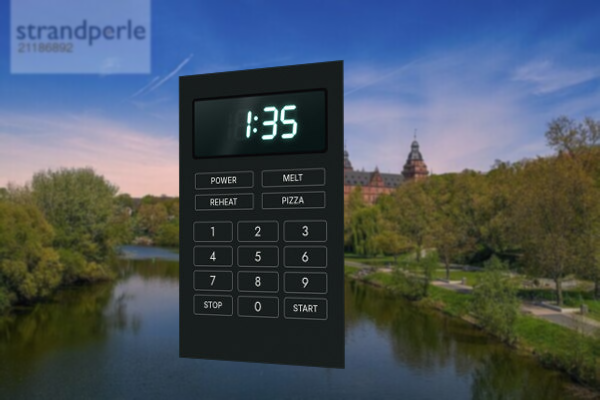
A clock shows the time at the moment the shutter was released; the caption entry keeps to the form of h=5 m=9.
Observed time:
h=1 m=35
